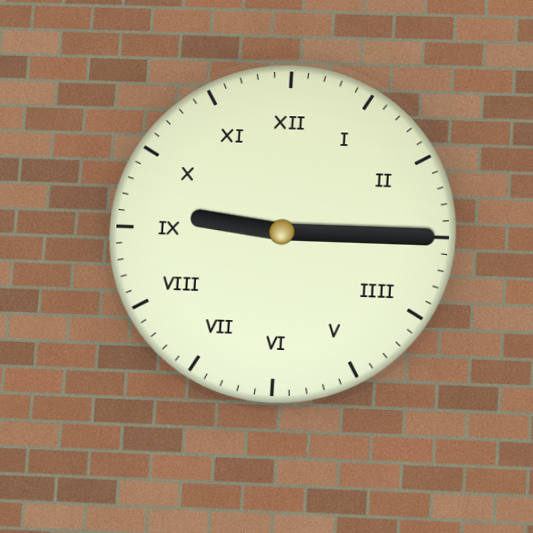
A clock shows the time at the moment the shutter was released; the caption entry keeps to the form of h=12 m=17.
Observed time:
h=9 m=15
